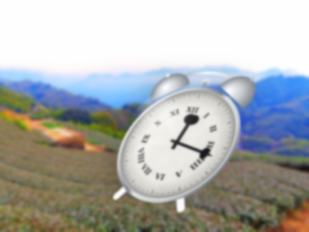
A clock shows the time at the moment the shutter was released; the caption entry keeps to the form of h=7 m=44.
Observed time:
h=12 m=17
